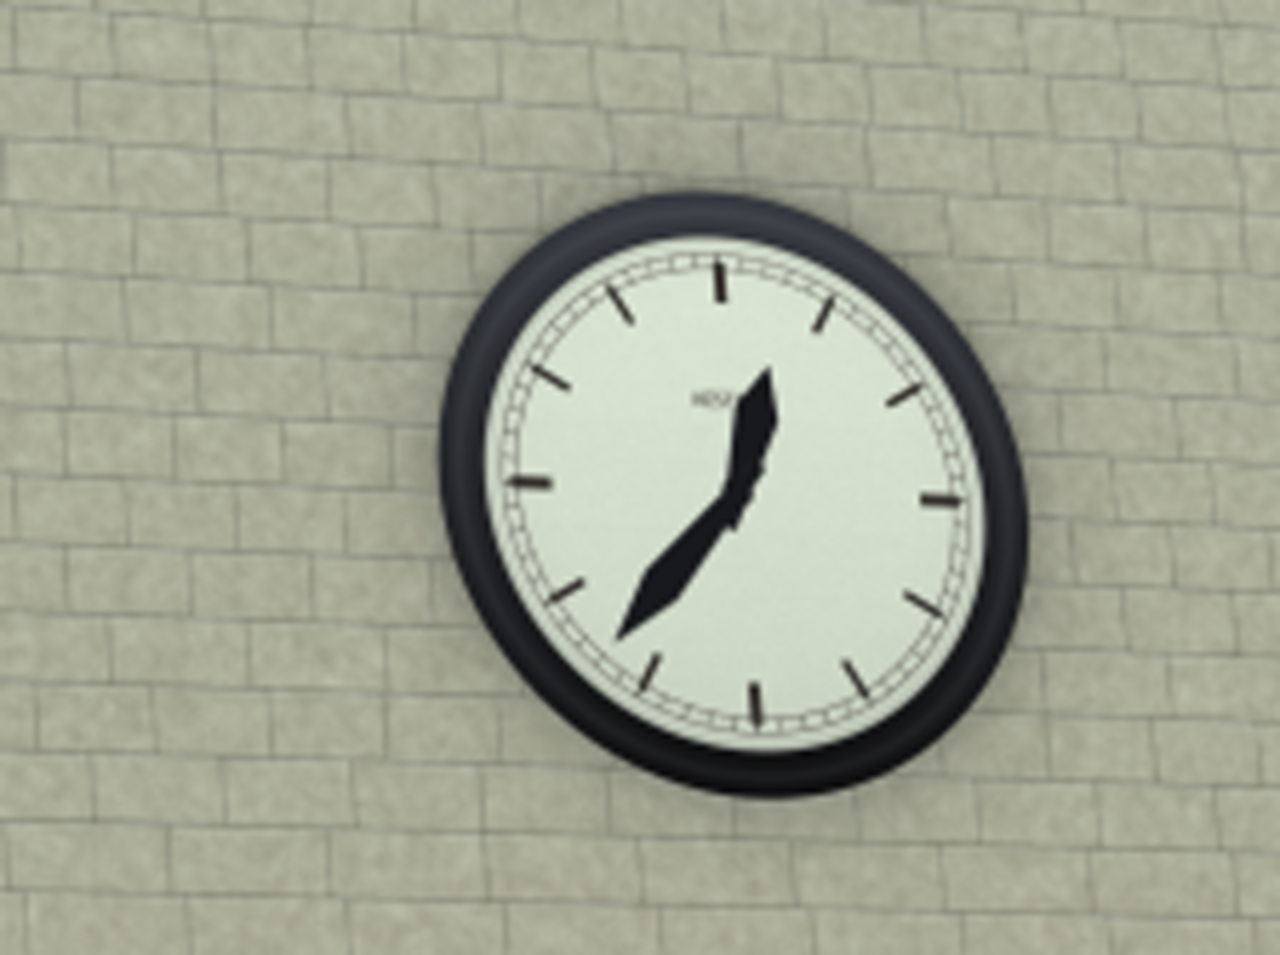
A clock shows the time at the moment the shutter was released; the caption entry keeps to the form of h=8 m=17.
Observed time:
h=12 m=37
